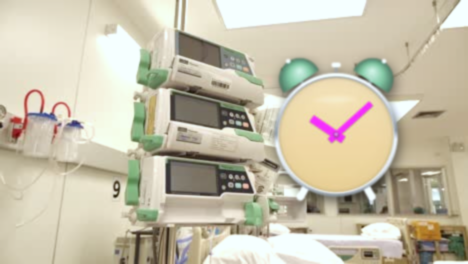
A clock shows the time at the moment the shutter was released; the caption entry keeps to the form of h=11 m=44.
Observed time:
h=10 m=8
